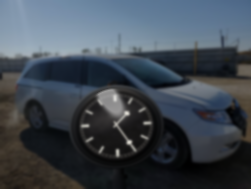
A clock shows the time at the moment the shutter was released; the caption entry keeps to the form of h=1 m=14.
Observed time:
h=1 m=25
